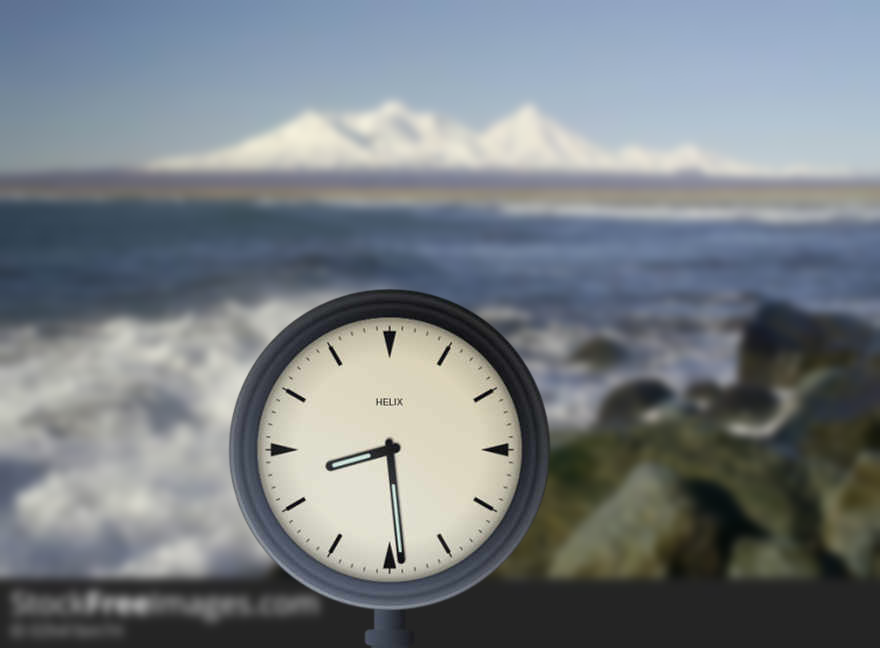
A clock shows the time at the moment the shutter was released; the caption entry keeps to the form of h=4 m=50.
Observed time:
h=8 m=29
